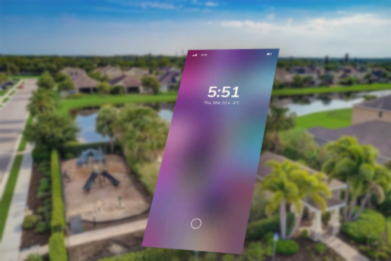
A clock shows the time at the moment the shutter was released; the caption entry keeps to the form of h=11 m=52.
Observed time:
h=5 m=51
